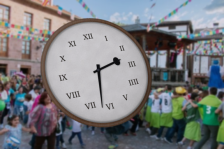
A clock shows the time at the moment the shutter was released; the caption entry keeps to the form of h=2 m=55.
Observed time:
h=2 m=32
